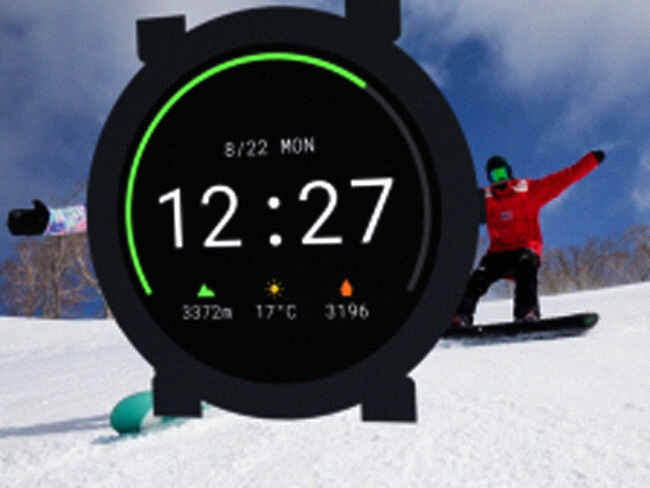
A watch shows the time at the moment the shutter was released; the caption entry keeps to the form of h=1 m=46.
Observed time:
h=12 m=27
